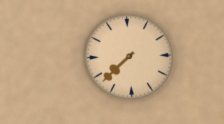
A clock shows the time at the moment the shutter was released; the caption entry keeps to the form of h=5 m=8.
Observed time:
h=7 m=38
